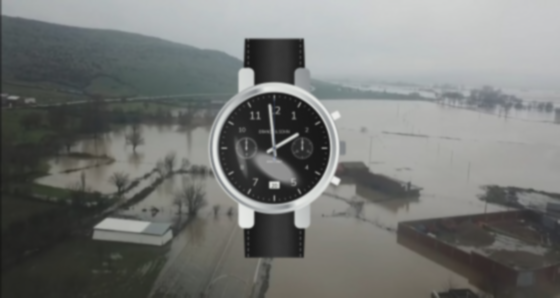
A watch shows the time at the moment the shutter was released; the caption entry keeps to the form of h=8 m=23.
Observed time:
h=1 m=59
